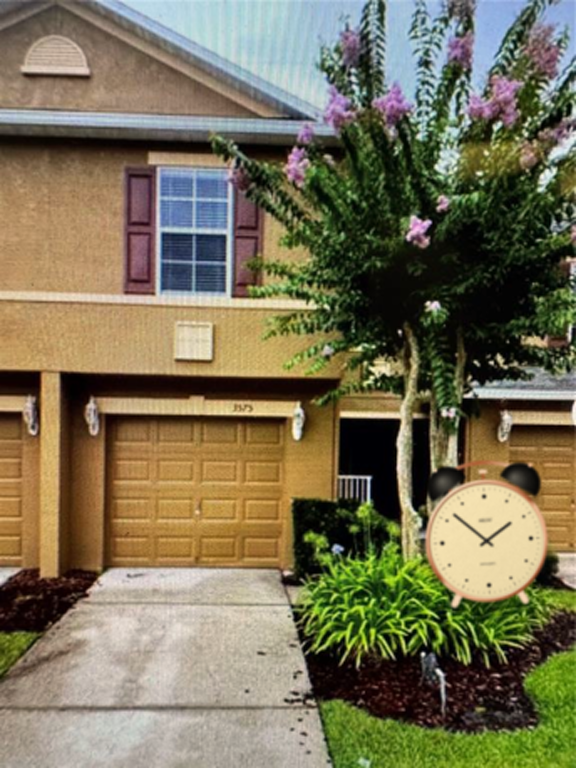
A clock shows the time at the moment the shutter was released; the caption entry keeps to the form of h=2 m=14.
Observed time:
h=1 m=52
